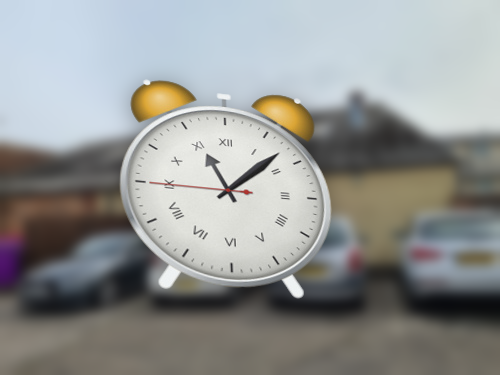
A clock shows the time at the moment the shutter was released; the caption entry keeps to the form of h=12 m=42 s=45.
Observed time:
h=11 m=7 s=45
